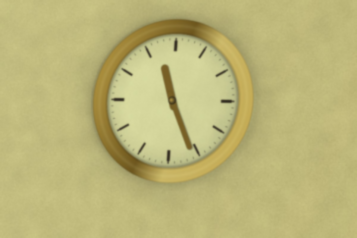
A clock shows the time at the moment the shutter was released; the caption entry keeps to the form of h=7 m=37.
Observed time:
h=11 m=26
